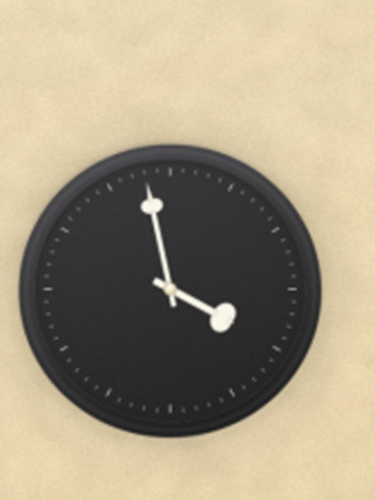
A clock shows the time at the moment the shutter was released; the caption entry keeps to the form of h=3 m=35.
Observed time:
h=3 m=58
